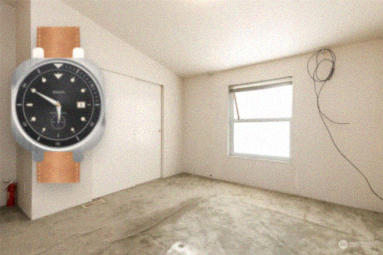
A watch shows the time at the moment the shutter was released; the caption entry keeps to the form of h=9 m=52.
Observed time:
h=5 m=50
